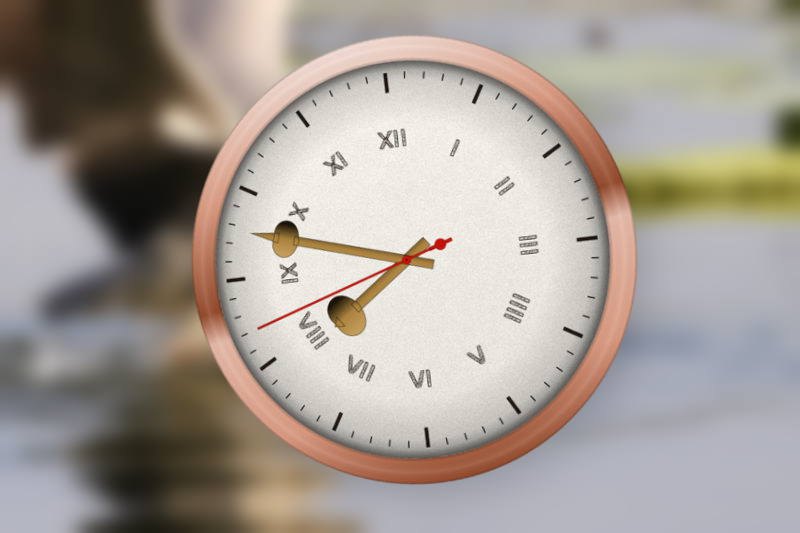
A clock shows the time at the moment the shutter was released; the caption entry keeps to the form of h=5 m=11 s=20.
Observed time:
h=7 m=47 s=42
